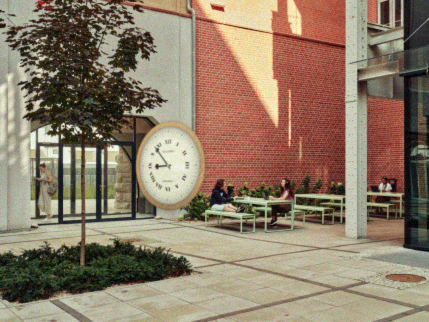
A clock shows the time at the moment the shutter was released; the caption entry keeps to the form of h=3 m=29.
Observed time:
h=8 m=53
